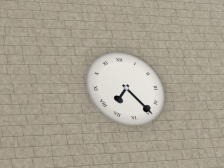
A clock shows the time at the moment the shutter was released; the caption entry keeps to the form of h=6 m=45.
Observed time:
h=7 m=24
